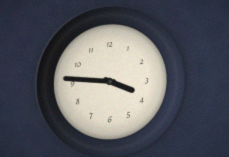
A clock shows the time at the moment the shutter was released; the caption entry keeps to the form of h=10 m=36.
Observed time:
h=3 m=46
